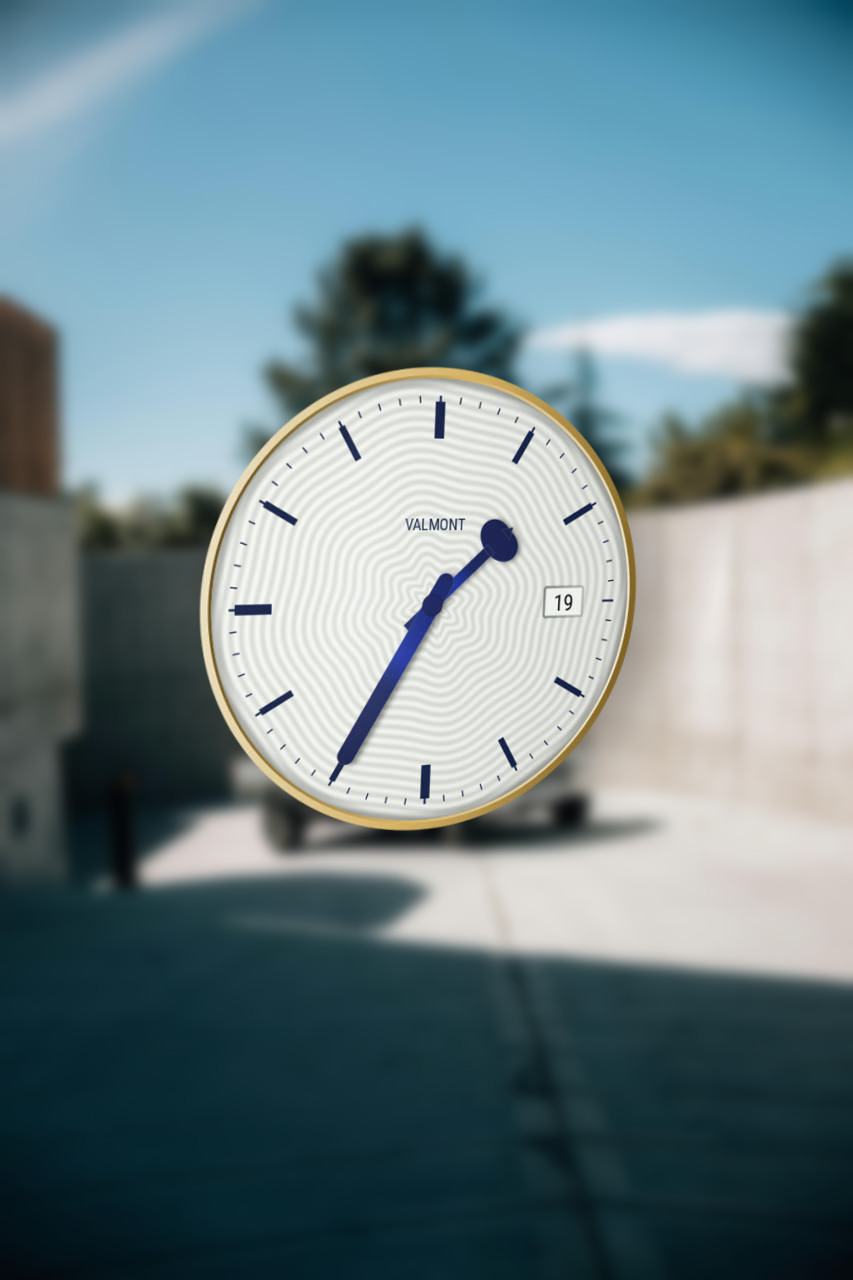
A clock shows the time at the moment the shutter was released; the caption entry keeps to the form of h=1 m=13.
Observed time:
h=1 m=35
